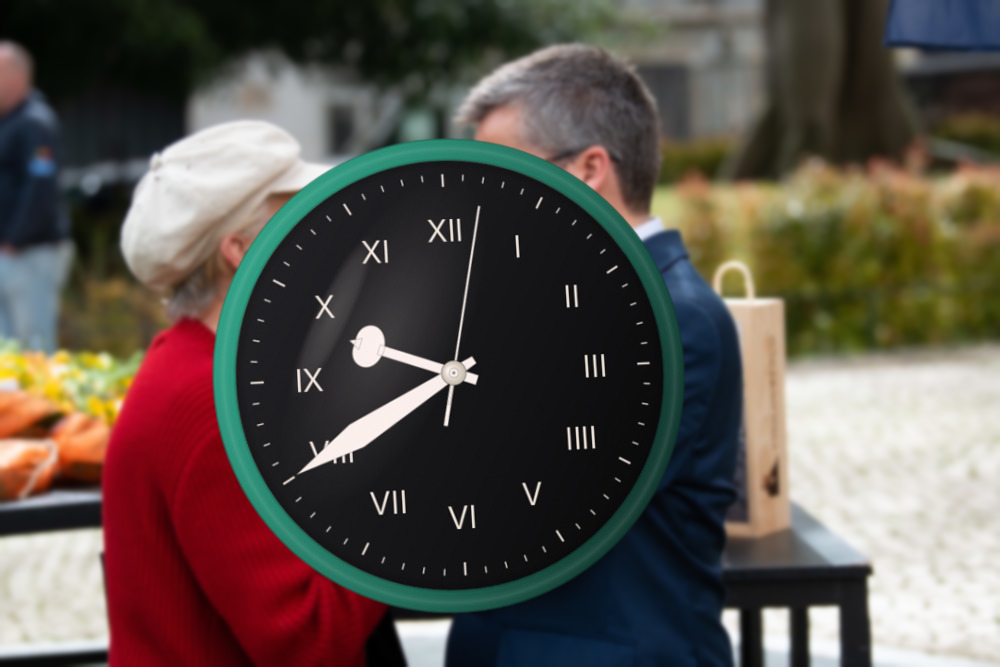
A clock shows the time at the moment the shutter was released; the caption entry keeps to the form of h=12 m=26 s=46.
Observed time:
h=9 m=40 s=2
